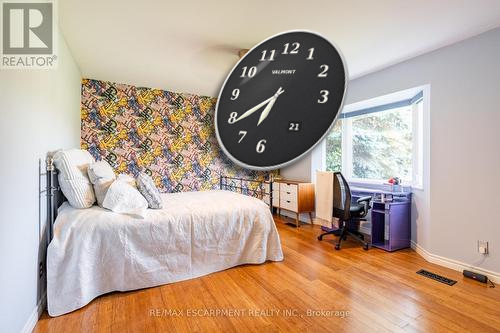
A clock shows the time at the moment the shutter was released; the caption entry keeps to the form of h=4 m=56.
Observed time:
h=6 m=39
